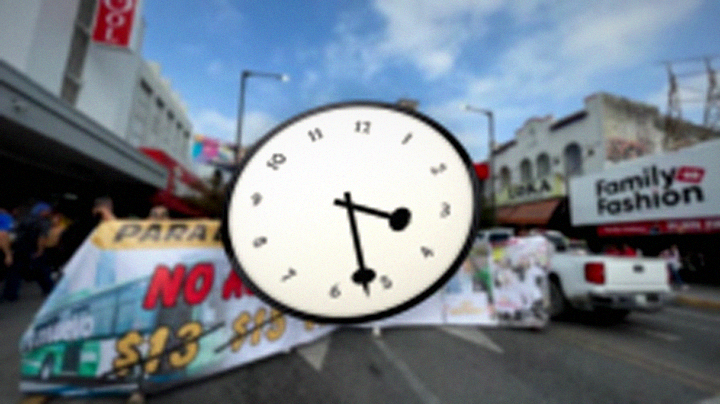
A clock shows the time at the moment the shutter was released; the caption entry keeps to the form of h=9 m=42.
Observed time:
h=3 m=27
